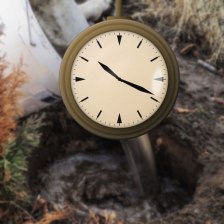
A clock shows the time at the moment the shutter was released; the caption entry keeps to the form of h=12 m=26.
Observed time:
h=10 m=19
